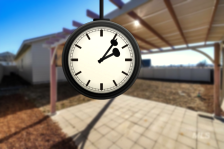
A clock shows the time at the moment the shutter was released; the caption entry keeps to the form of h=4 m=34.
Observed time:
h=2 m=6
